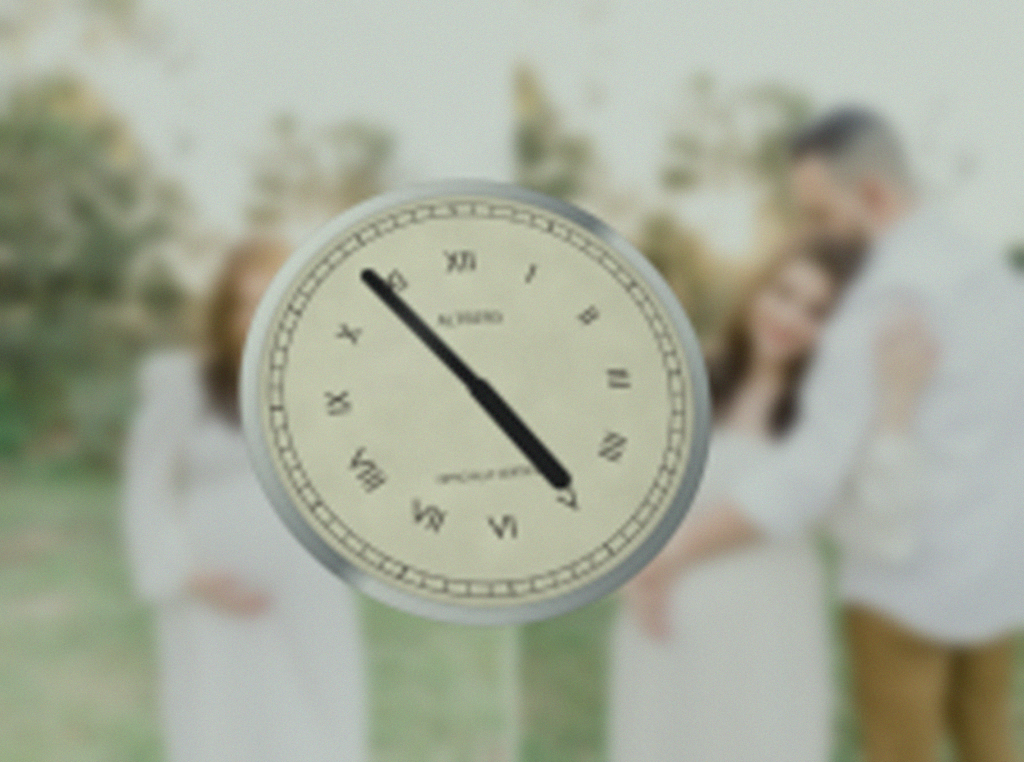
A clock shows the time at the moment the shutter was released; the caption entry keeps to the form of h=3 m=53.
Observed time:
h=4 m=54
